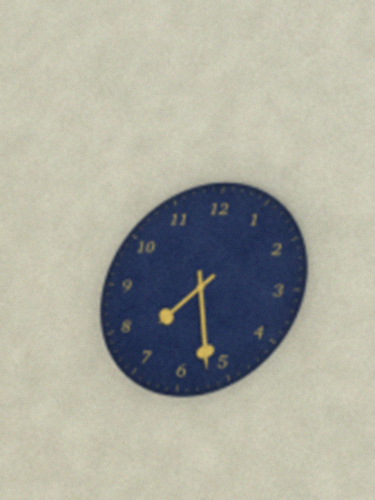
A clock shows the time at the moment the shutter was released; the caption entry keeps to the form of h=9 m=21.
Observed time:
h=7 m=27
